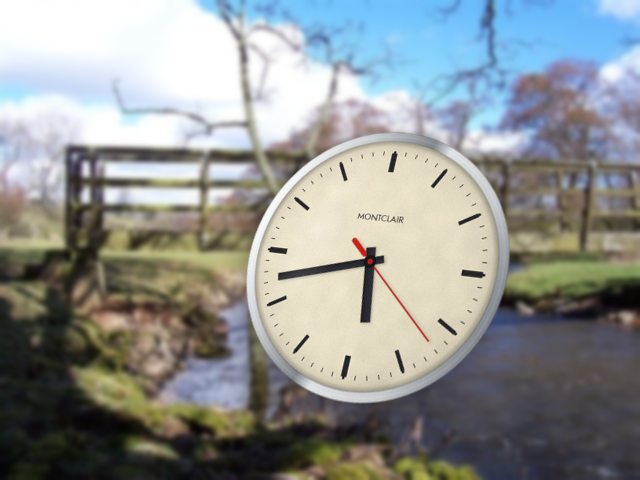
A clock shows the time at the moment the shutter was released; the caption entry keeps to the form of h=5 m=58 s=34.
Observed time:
h=5 m=42 s=22
